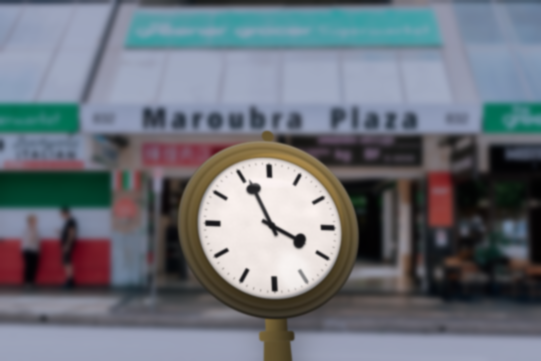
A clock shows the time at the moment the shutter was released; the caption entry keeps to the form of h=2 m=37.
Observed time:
h=3 m=56
